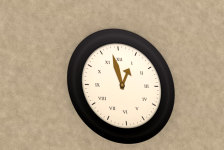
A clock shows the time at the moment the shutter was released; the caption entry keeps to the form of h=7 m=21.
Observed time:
h=12 m=58
